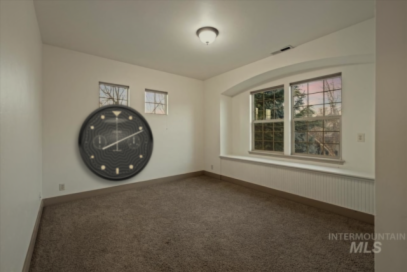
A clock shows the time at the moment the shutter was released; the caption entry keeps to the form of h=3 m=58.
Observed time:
h=8 m=11
